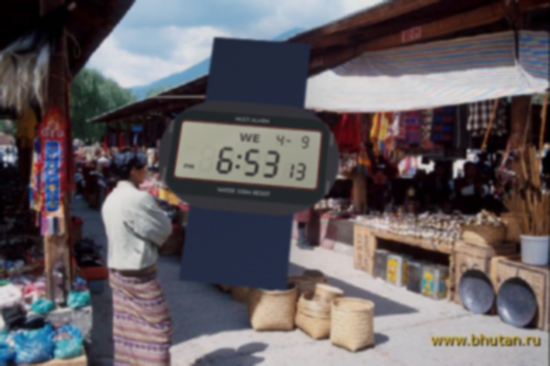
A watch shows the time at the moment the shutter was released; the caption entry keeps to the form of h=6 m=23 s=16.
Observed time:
h=6 m=53 s=13
